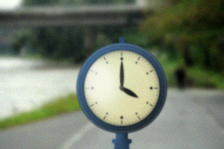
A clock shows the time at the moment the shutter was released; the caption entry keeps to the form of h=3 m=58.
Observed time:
h=4 m=0
